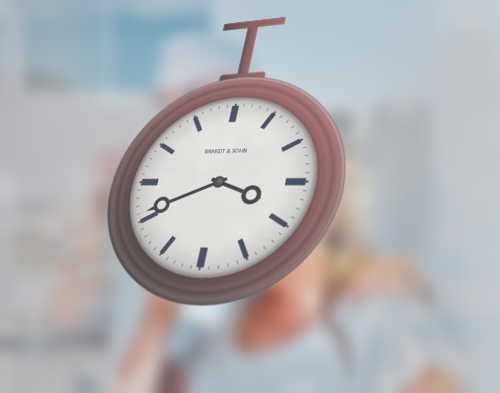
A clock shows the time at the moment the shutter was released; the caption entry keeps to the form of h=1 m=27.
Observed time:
h=3 m=41
